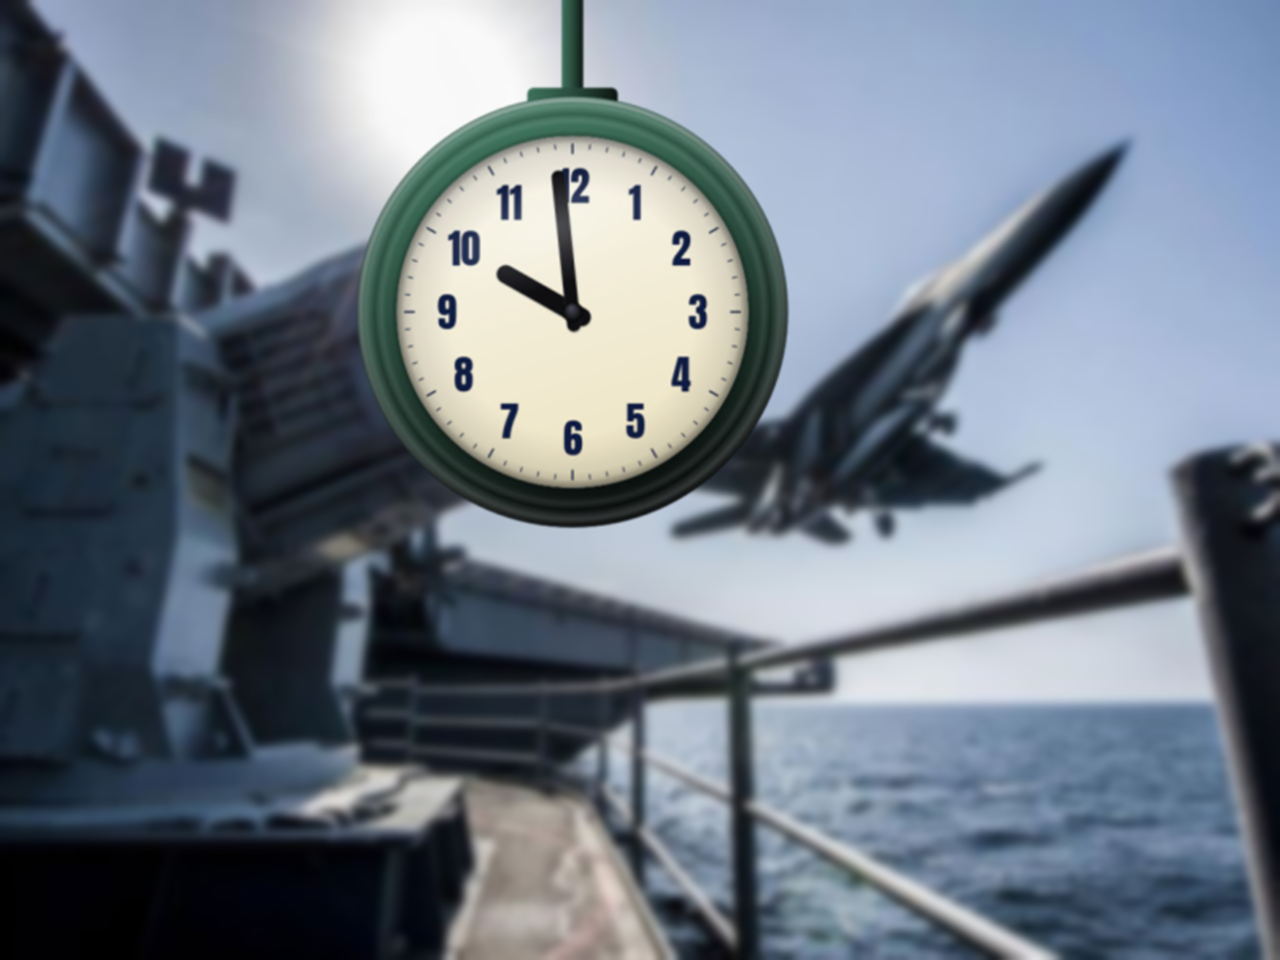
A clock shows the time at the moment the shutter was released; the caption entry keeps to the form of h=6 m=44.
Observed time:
h=9 m=59
